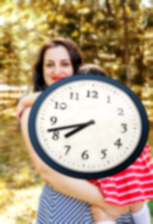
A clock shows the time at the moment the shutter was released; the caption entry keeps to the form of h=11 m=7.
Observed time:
h=7 m=42
